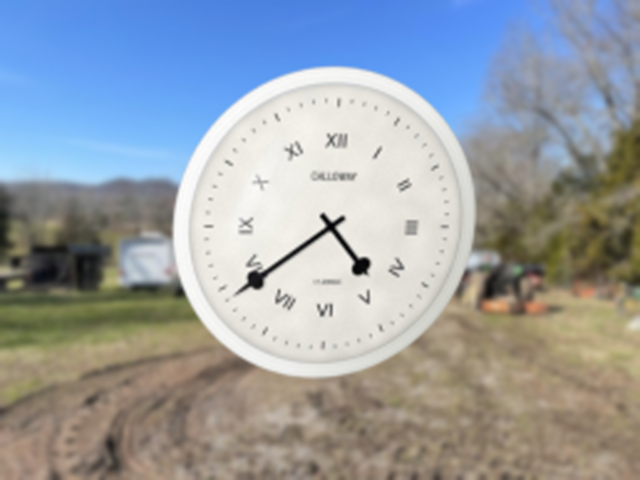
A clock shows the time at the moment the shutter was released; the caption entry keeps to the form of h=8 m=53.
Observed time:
h=4 m=39
